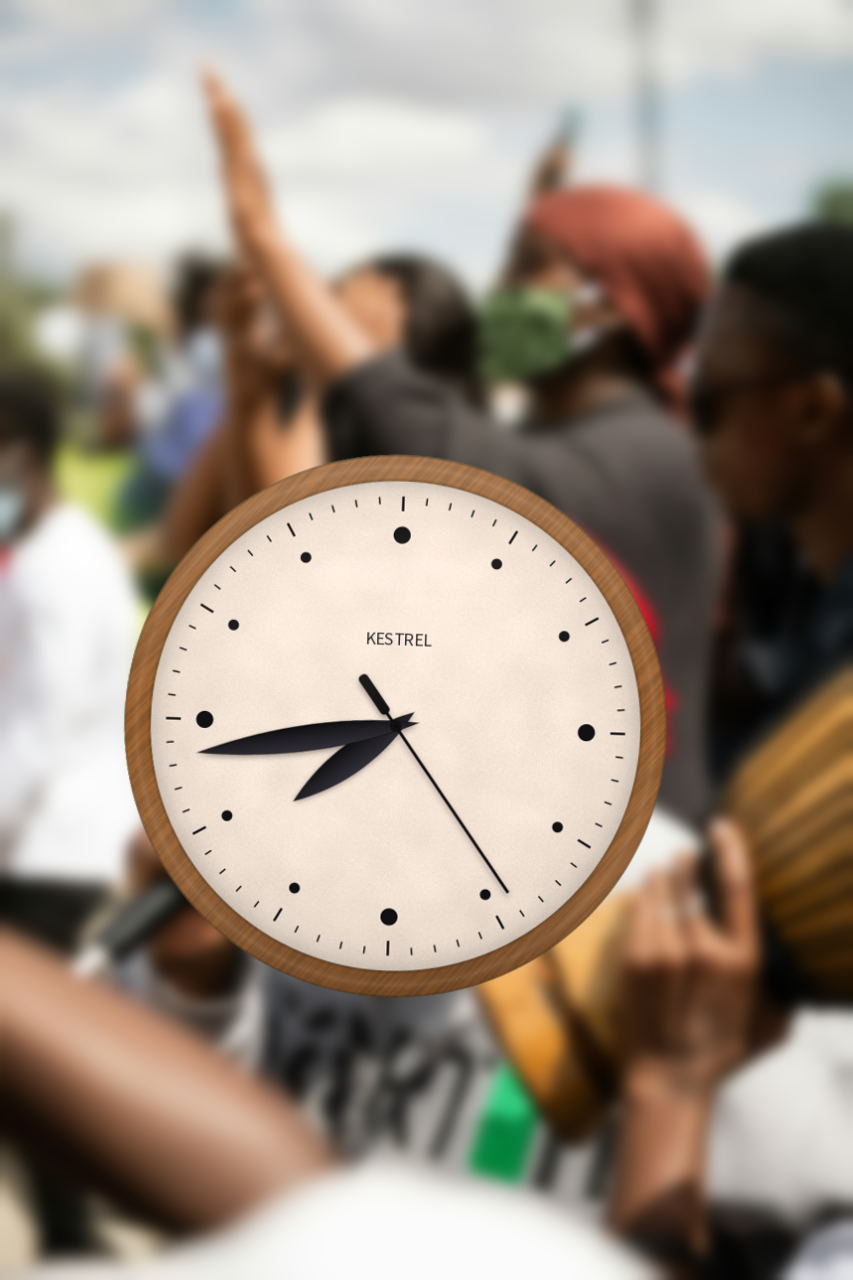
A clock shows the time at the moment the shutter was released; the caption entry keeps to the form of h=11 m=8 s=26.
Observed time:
h=7 m=43 s=24
